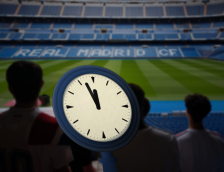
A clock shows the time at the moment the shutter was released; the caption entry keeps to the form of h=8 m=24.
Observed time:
h=11 m=57
